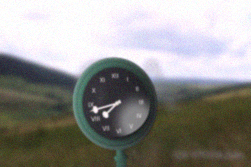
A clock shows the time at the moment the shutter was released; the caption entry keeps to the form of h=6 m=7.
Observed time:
h=7 m=43
